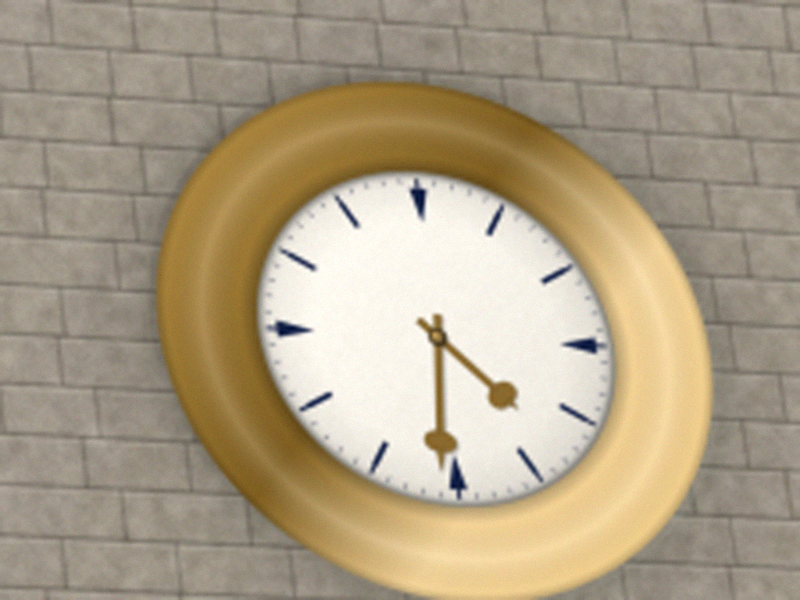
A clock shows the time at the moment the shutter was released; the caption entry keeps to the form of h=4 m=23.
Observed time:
h=4 m=31
